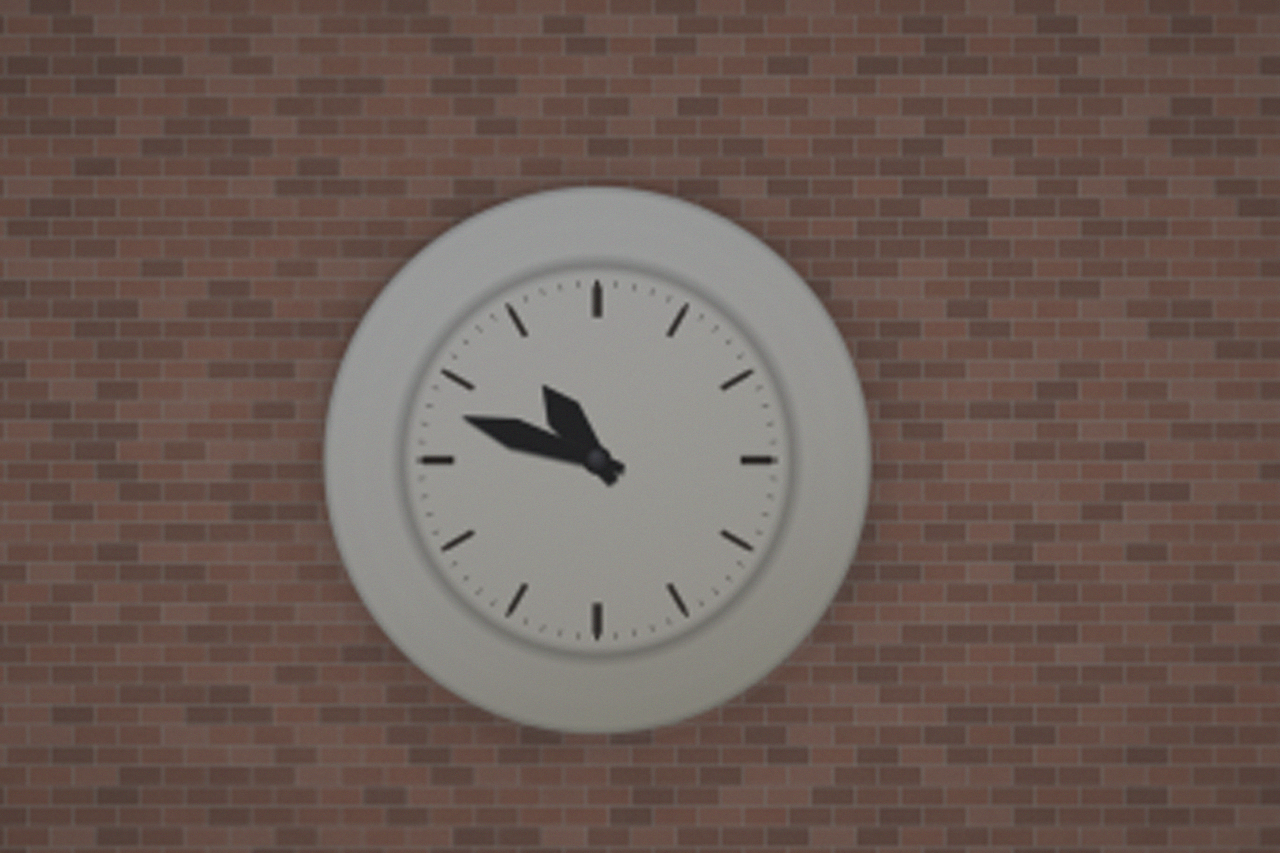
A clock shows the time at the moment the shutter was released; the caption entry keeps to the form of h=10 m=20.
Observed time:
h=10 m=48
